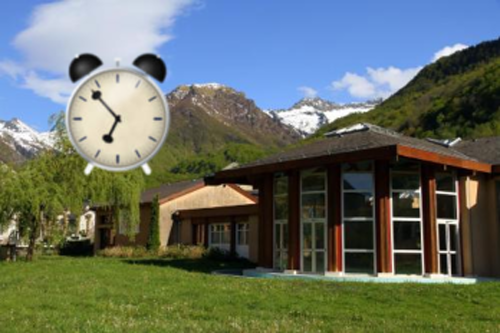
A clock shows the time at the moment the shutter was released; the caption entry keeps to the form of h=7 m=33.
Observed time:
h=6 m=53
